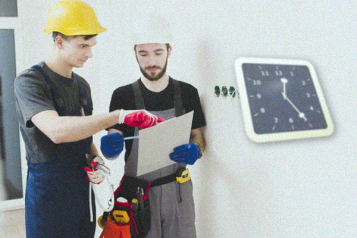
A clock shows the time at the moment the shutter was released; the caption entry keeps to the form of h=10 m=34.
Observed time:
h=12 m=25
